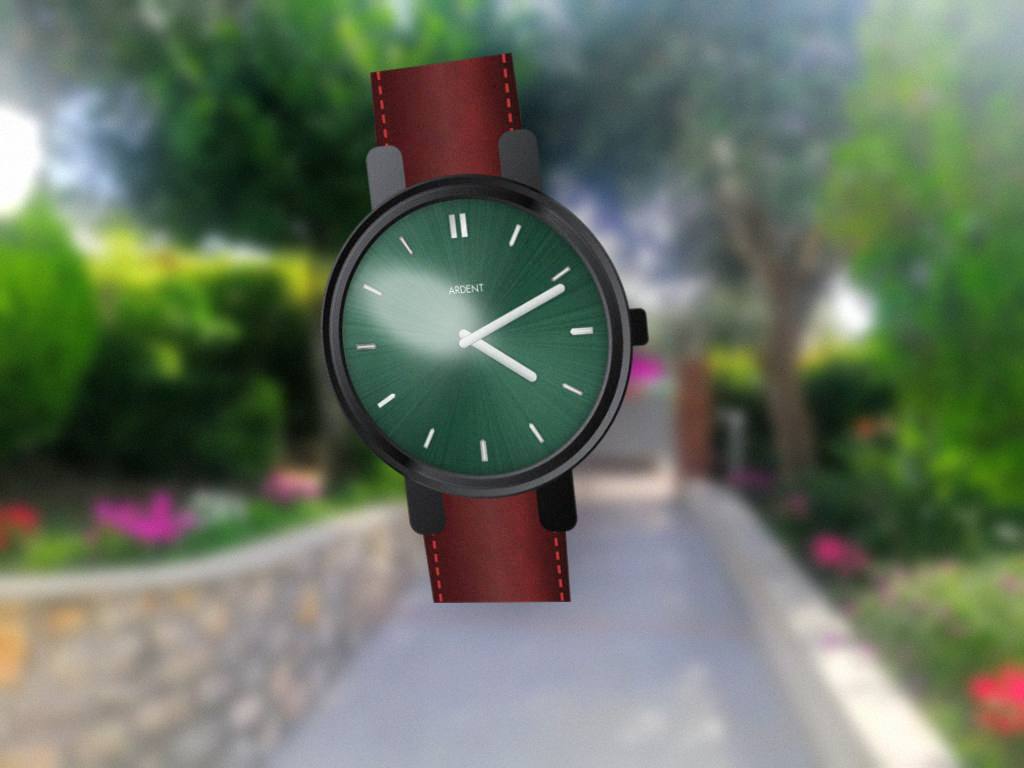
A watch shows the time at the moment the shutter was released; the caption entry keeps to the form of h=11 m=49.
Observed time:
h=4 m=11
